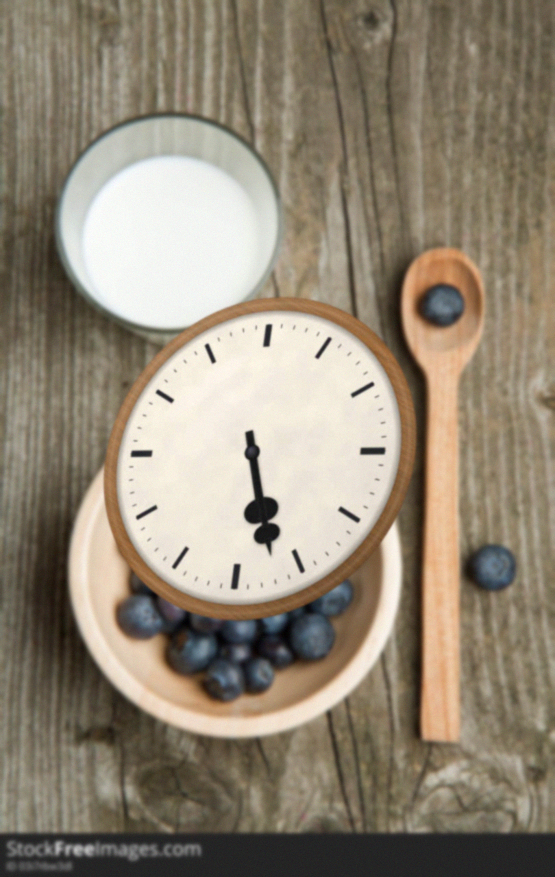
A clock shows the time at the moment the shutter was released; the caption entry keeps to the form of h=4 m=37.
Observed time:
h=5 m=27
